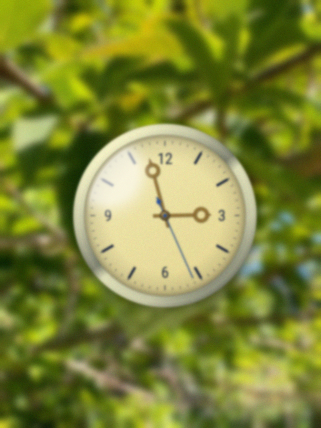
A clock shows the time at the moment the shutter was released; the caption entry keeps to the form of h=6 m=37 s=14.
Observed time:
h=2 m=57 s=26
